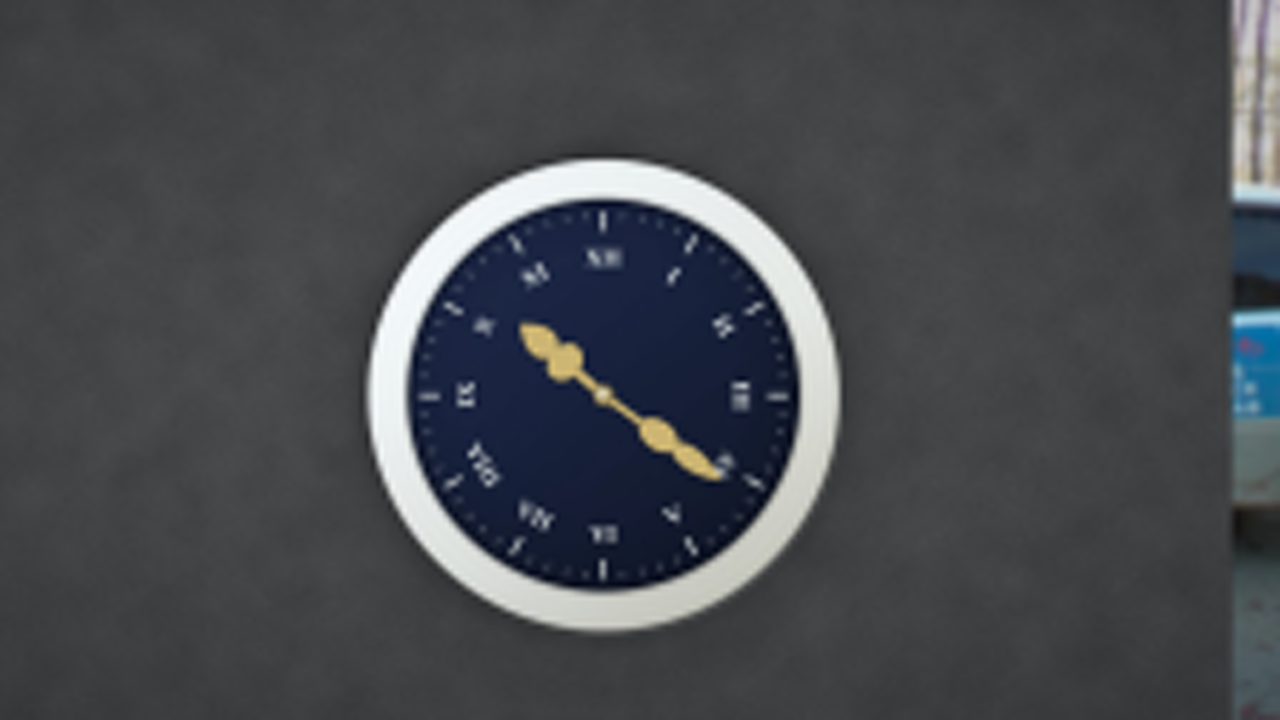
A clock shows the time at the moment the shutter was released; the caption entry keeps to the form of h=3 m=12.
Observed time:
h=10 m=21
